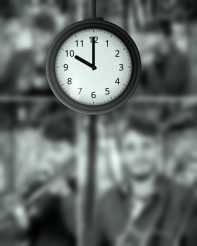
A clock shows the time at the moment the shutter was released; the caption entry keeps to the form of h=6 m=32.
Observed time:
h=10 m=0
